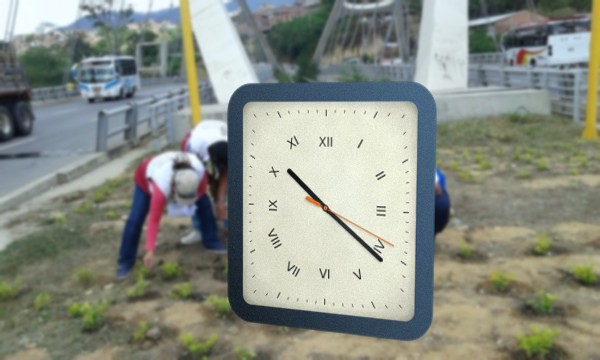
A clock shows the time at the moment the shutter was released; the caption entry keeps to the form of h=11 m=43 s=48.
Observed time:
h=10 m=21 s=19
